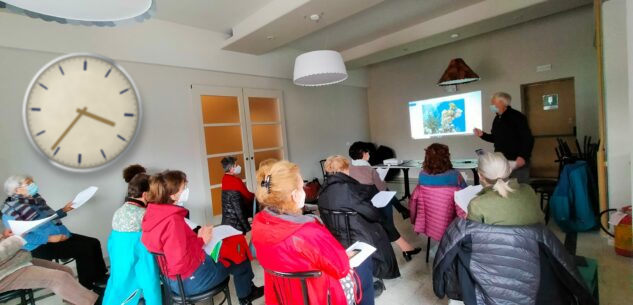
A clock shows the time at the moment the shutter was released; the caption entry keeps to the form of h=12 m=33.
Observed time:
h=3 m=36
